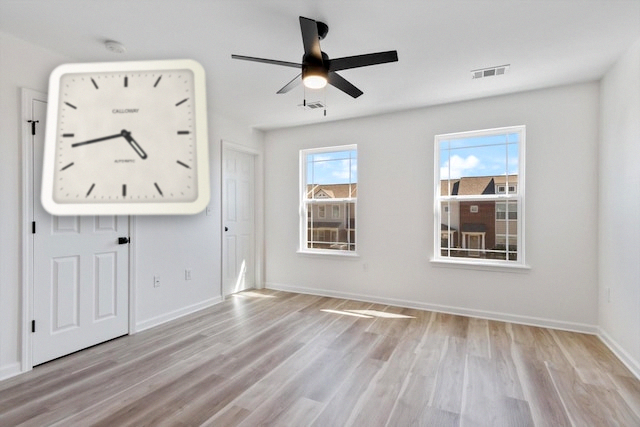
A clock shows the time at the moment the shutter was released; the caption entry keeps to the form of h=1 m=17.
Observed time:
h=4 m=43
